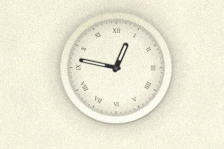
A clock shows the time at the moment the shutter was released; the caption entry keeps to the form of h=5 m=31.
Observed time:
h=12 m=47
